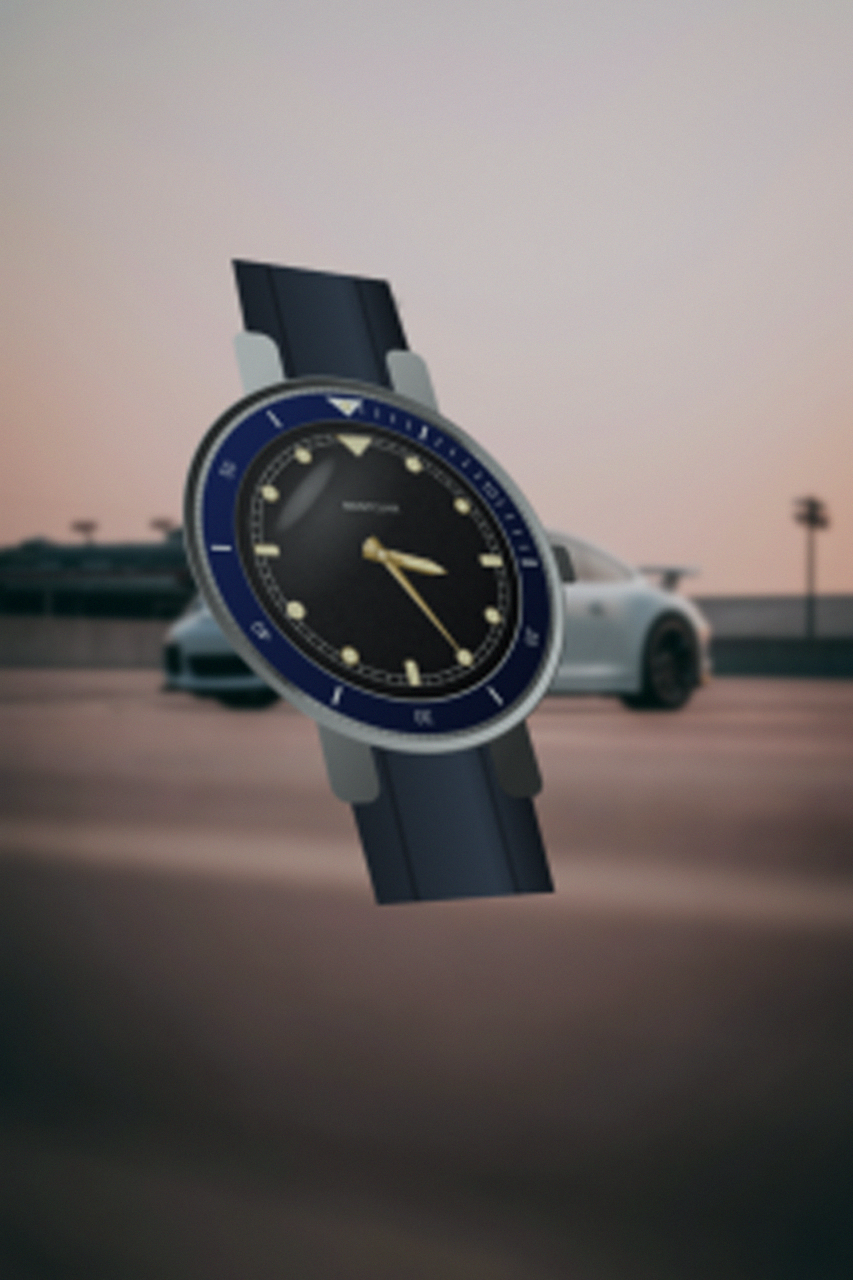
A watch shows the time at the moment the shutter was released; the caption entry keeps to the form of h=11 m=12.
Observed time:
h=3 m=25
